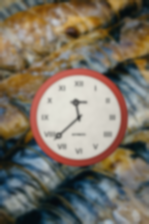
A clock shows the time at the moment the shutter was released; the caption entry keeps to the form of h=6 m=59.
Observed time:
h=11 m=38
